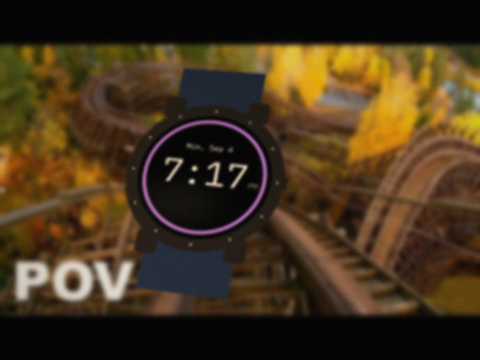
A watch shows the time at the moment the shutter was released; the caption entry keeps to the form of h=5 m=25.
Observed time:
h=7 m=17
